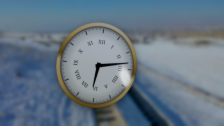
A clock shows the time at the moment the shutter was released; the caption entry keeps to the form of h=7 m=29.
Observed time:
h=6 m=13
